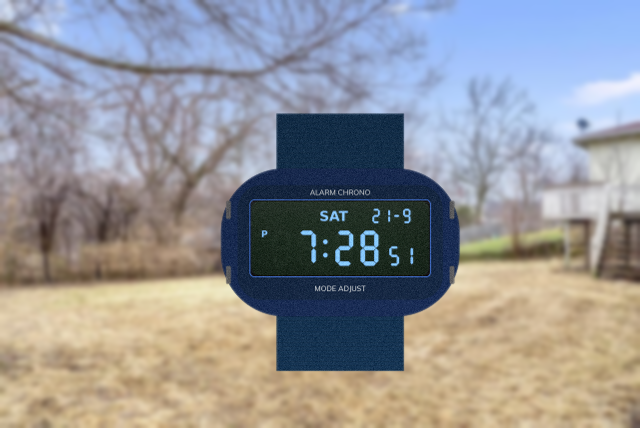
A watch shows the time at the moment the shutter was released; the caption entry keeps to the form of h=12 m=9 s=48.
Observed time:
h=7 m=28 s=51
